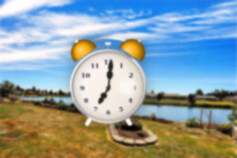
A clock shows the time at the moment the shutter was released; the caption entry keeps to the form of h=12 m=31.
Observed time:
h=7 m=1
